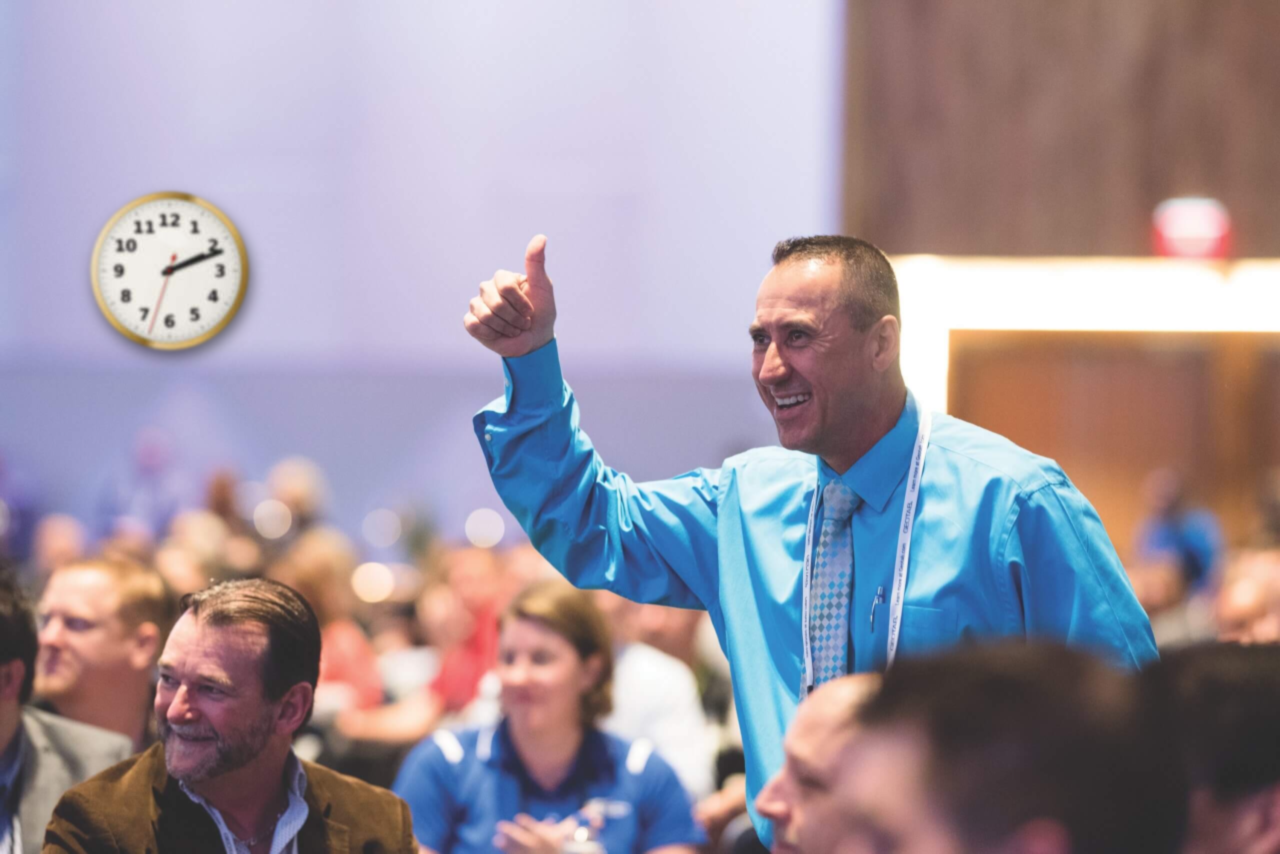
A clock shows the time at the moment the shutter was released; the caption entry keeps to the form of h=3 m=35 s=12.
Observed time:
h=2 m=11 s=33
